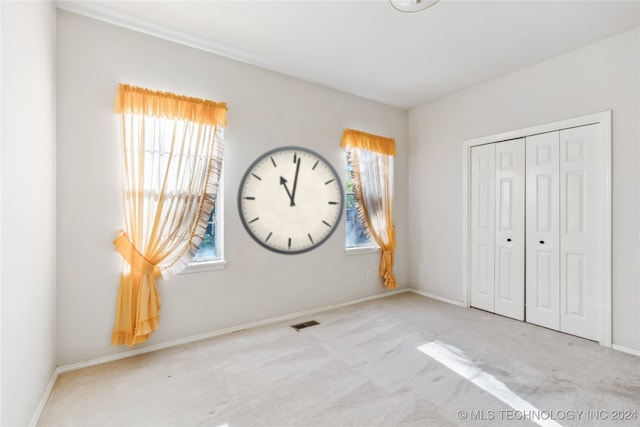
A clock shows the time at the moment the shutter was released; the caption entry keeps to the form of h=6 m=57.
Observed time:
h=11 m=1
